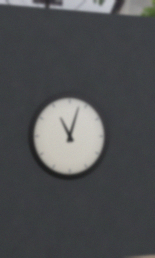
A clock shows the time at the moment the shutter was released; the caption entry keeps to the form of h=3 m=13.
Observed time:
h=11 m=3
